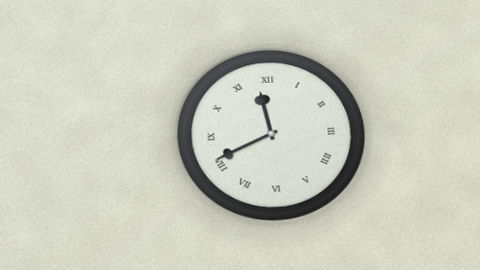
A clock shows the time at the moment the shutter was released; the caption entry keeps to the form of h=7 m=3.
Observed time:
h=11 m=41
